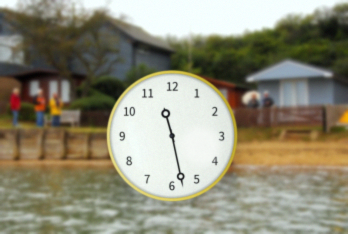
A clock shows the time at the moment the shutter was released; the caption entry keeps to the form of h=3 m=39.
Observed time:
h=11 m=28
